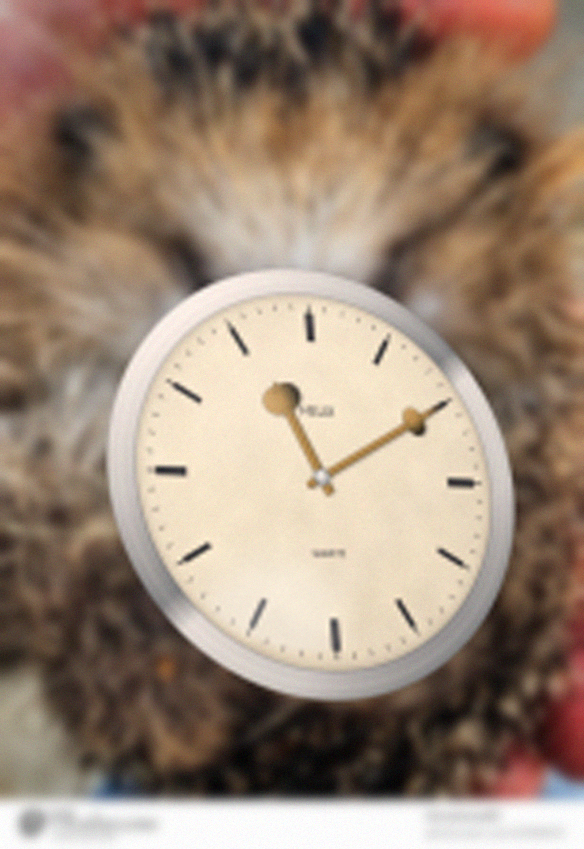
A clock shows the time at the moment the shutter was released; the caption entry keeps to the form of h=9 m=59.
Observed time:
h=11 m=10
